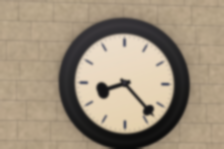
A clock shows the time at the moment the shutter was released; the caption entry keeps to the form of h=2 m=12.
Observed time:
h=8 m=23
